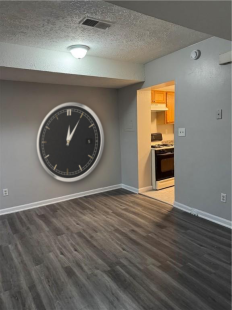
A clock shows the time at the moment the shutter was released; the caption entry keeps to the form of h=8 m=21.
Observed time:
h=12 m=5
